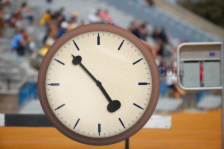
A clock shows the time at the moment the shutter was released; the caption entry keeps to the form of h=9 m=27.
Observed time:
h=4 m=53
